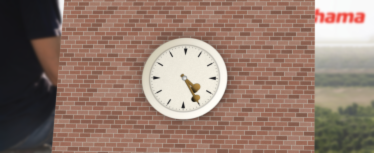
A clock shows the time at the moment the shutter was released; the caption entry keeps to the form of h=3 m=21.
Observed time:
h=4 m=25
